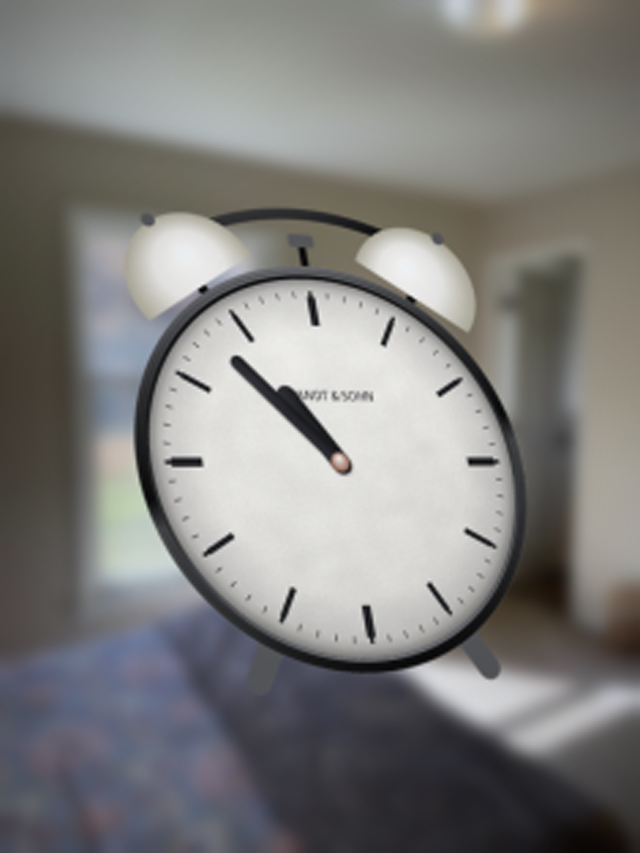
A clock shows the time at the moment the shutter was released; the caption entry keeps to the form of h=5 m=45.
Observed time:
h=10 m=53
